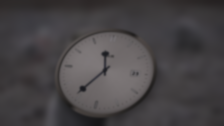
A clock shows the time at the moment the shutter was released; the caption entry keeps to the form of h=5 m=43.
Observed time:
h=11 m=36
